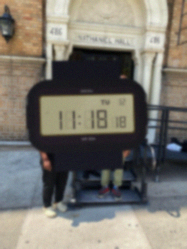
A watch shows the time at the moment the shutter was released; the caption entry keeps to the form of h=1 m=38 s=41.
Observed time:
h=11 m=18 s=18
